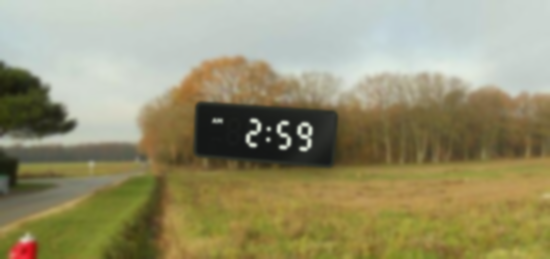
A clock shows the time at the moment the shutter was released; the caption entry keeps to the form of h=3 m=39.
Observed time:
h=2 m=59
